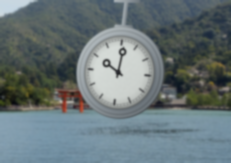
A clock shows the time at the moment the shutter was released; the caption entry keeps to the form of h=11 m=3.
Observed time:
h=10 m=1
